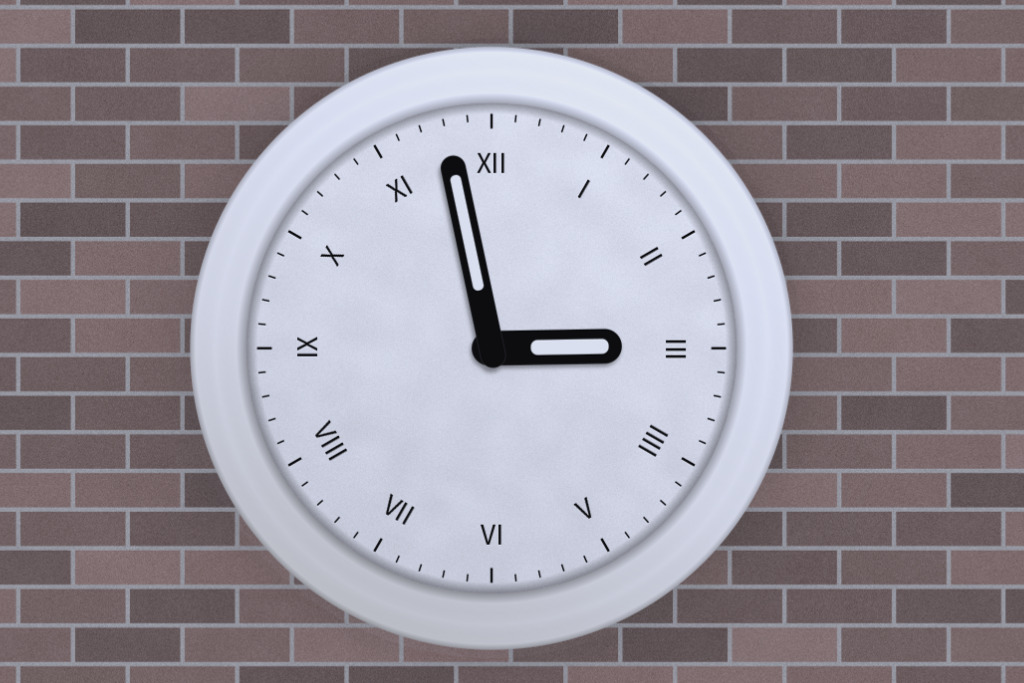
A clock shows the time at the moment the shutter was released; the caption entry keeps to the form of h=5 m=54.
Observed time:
h=2 m=58
